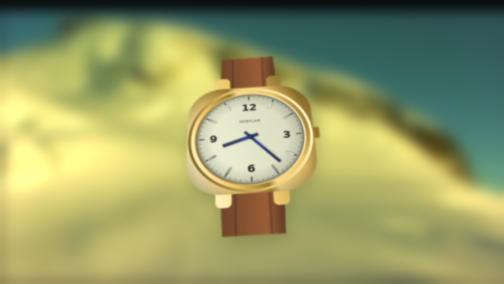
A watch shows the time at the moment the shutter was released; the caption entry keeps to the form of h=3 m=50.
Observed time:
h=8 m=23
